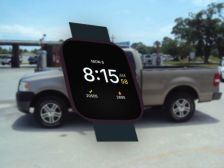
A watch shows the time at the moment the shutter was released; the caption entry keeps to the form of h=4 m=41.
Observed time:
h=8 m=15
